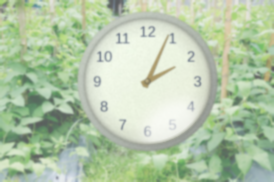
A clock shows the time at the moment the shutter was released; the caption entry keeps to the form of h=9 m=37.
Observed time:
h=2 m=4
